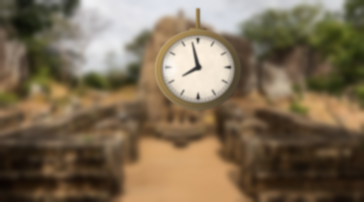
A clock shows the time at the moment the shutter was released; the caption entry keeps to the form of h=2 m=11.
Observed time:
h=7 m=58
